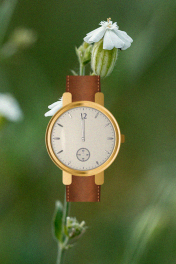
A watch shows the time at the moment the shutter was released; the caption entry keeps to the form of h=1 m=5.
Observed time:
h=11 m=59
